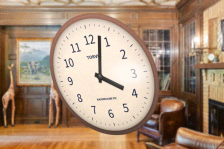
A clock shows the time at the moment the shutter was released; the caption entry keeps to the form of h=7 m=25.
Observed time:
h=4 m=3
